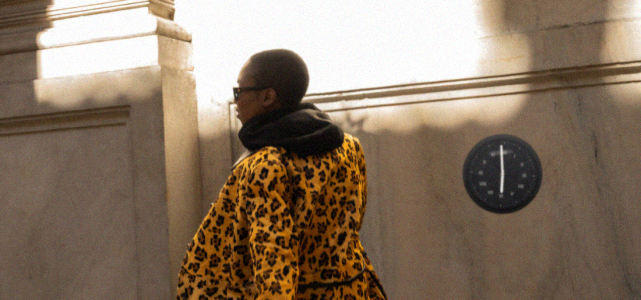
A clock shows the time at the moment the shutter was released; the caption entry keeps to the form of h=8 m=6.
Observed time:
h=5 m=59
